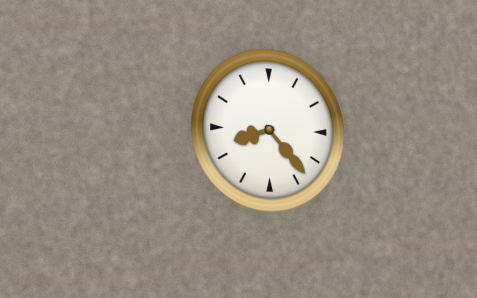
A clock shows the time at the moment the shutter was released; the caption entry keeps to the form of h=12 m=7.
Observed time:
h=8 m=23
